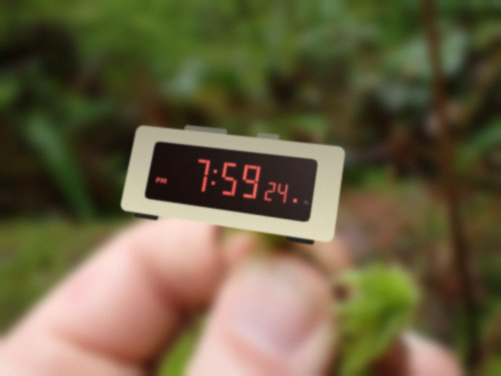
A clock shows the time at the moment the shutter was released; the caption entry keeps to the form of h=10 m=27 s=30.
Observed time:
h=7 m=59 s=24
